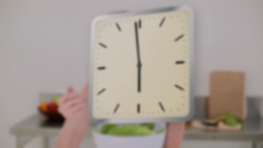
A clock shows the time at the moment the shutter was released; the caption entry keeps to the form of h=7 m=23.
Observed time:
h=5 m=59
